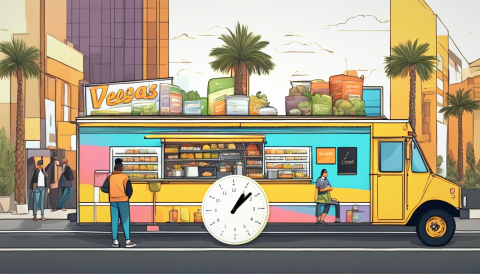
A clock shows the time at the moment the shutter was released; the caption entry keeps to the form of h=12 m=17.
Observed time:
h=1 m=8
